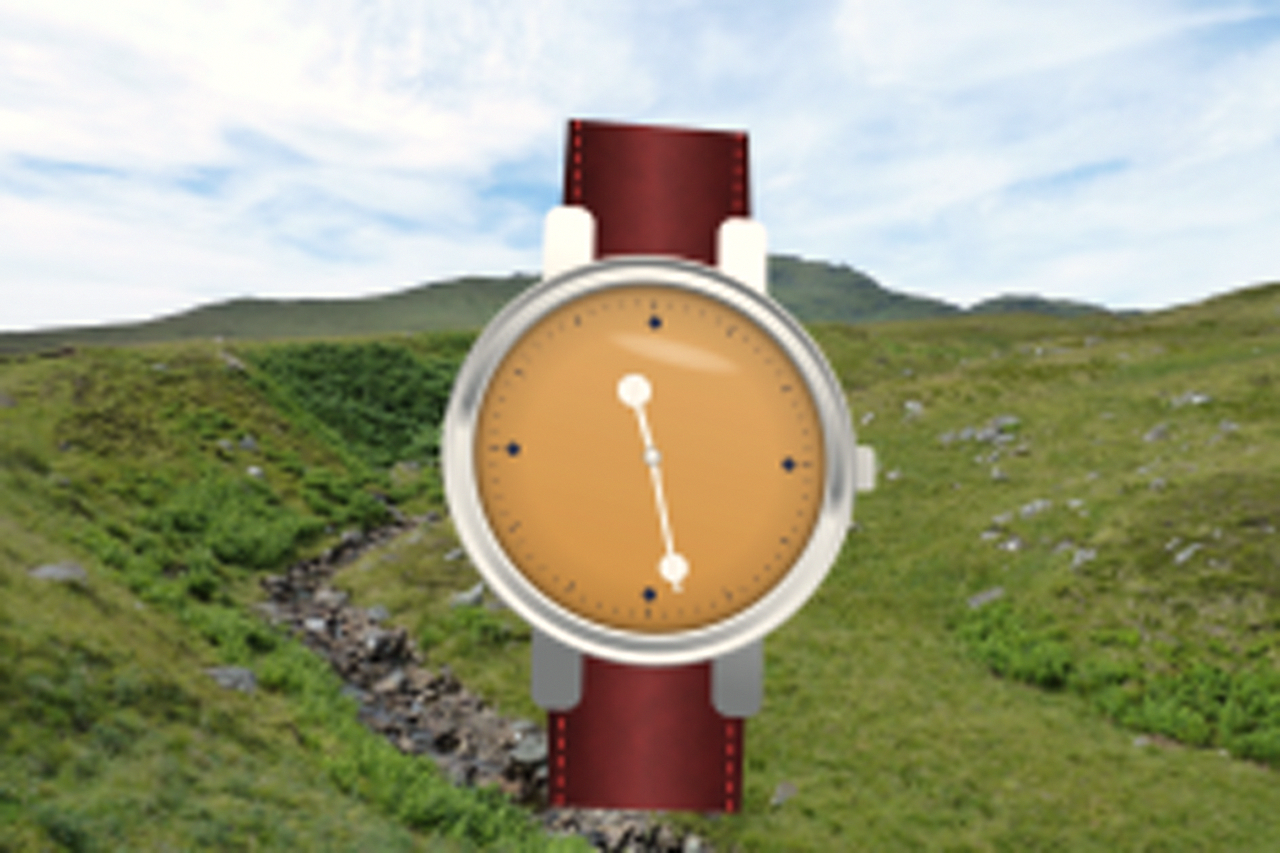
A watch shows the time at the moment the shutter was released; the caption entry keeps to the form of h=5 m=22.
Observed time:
h=11 m=28
